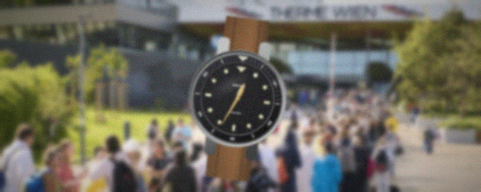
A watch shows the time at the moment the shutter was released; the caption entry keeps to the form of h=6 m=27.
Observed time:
h=12 m=34
